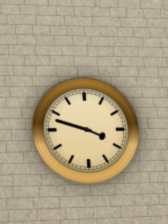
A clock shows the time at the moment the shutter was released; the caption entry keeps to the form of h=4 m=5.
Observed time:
h=3 m=48
